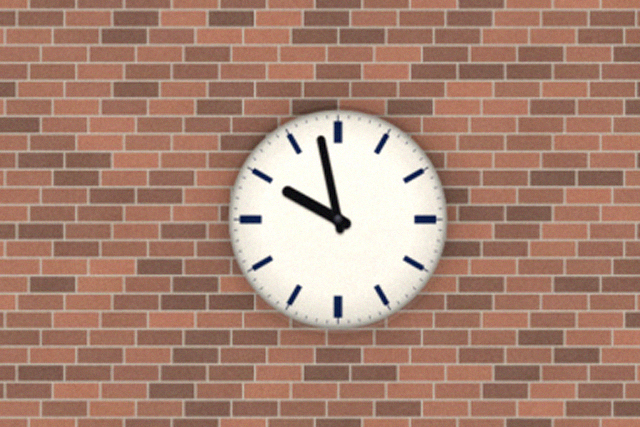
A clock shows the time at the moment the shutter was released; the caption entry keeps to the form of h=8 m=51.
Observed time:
h=9 m=58
